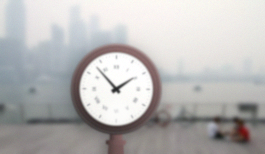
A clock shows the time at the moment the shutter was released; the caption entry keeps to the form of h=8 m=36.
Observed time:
h=1 m=53
